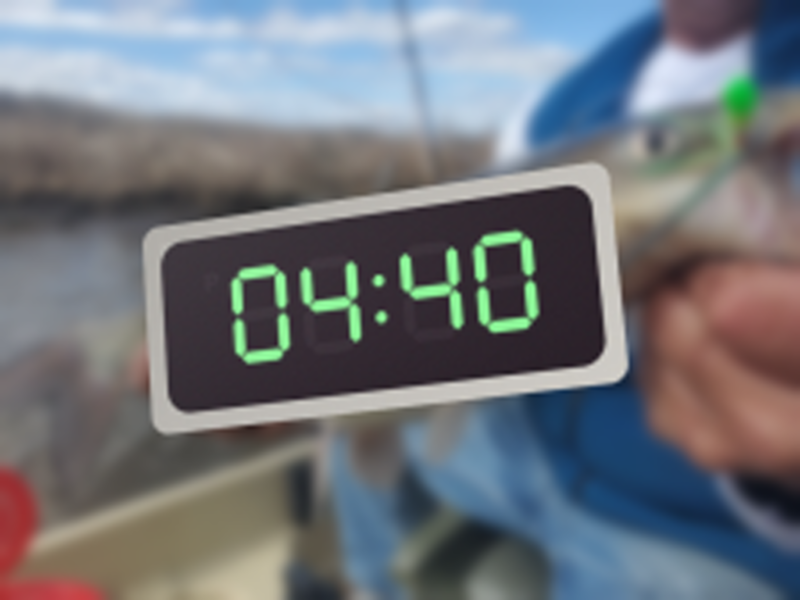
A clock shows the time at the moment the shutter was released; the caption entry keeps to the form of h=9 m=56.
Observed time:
h=4 m=40
